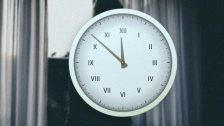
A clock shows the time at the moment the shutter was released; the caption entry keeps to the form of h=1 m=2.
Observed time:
h=11 m=52
